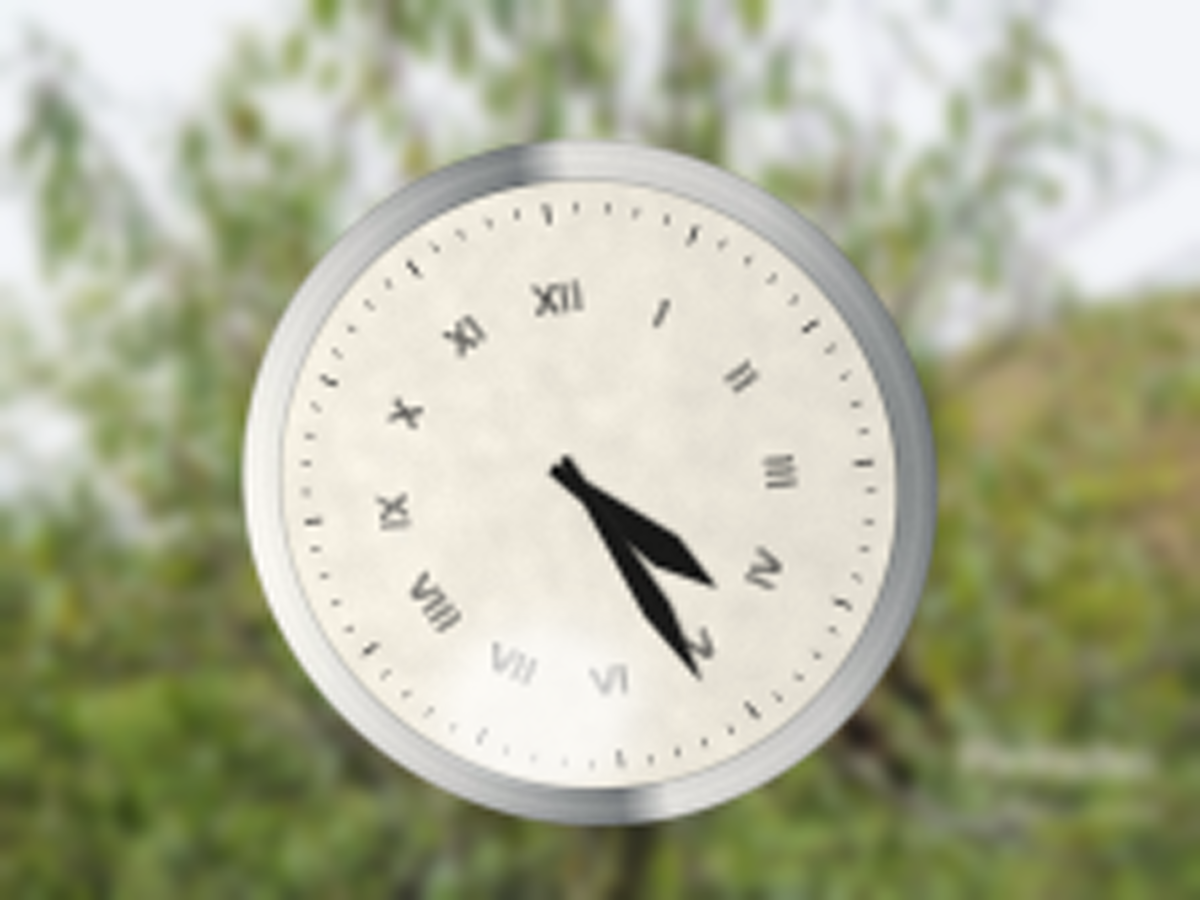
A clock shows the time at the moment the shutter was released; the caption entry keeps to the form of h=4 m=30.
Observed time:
h=4 m=26
